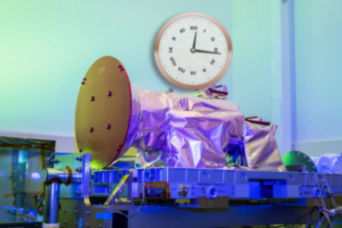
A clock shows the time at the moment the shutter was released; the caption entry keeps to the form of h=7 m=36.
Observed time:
h=12 m=16
